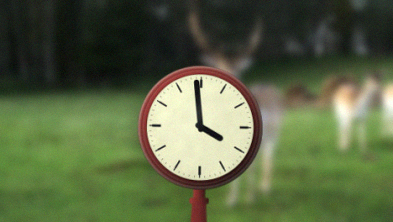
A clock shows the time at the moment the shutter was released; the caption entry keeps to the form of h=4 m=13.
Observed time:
h=3 m=59
